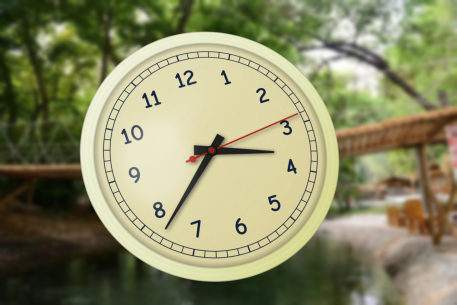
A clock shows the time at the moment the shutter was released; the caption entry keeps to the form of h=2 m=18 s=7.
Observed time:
h=3 m=38 s=14
